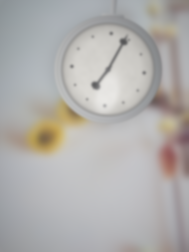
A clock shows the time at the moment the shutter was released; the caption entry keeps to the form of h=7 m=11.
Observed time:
h=7 m=4
